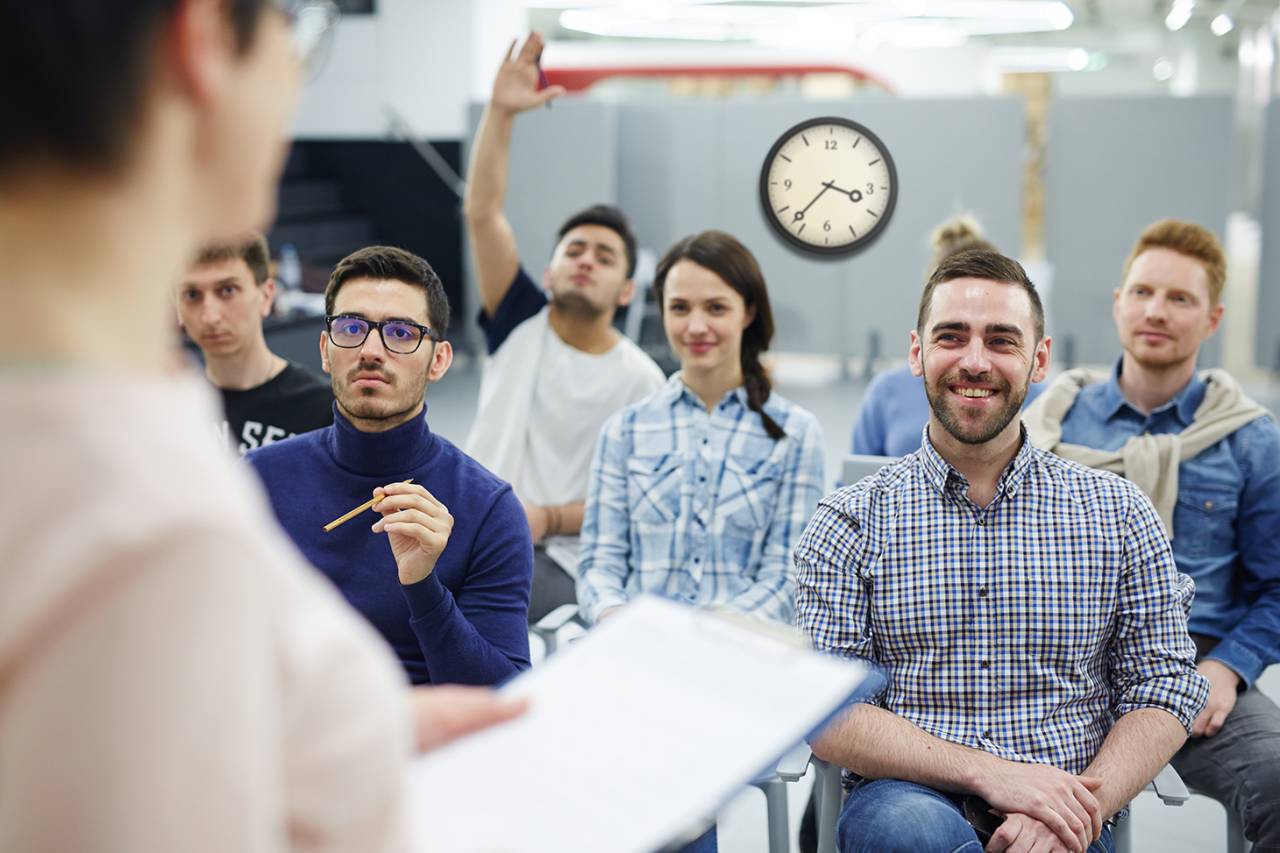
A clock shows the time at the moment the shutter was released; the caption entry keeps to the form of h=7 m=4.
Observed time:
h=3 m=37
